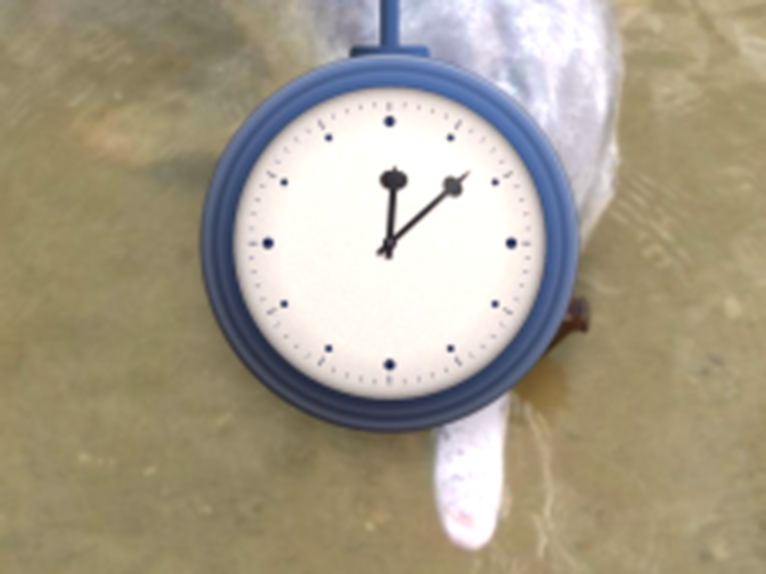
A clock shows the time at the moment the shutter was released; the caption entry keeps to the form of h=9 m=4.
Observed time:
h=12 m=8
